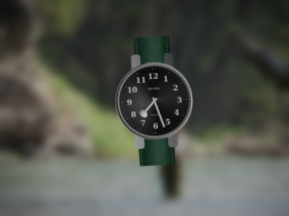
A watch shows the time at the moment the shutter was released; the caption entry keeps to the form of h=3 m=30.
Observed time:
h=7 m=27
